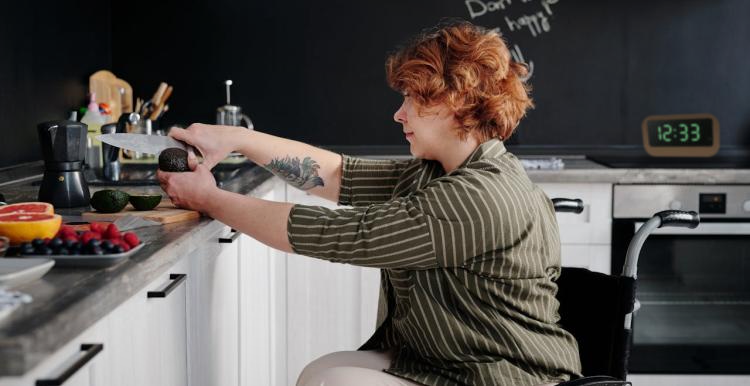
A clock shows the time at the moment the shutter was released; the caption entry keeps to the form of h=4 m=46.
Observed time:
h=12 m=33
